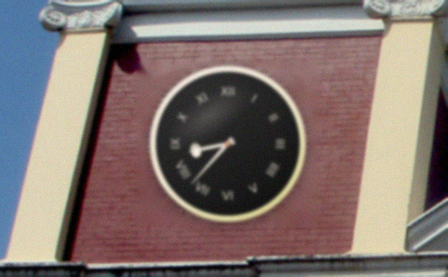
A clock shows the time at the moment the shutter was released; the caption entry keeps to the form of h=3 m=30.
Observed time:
h=8 m=37
